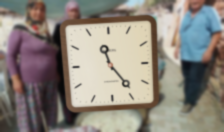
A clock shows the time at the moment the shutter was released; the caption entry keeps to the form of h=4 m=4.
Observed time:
h=11 m=24
